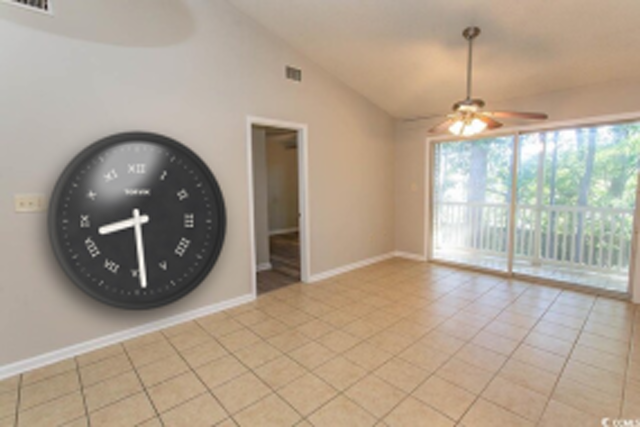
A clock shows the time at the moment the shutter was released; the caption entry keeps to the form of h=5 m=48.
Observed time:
h=8 m=29
